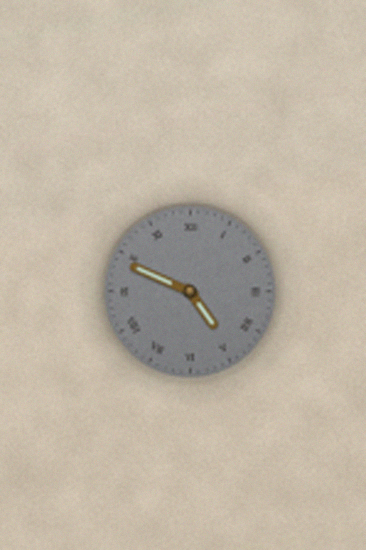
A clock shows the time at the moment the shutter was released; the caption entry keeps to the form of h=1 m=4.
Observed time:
h=4 m=49
